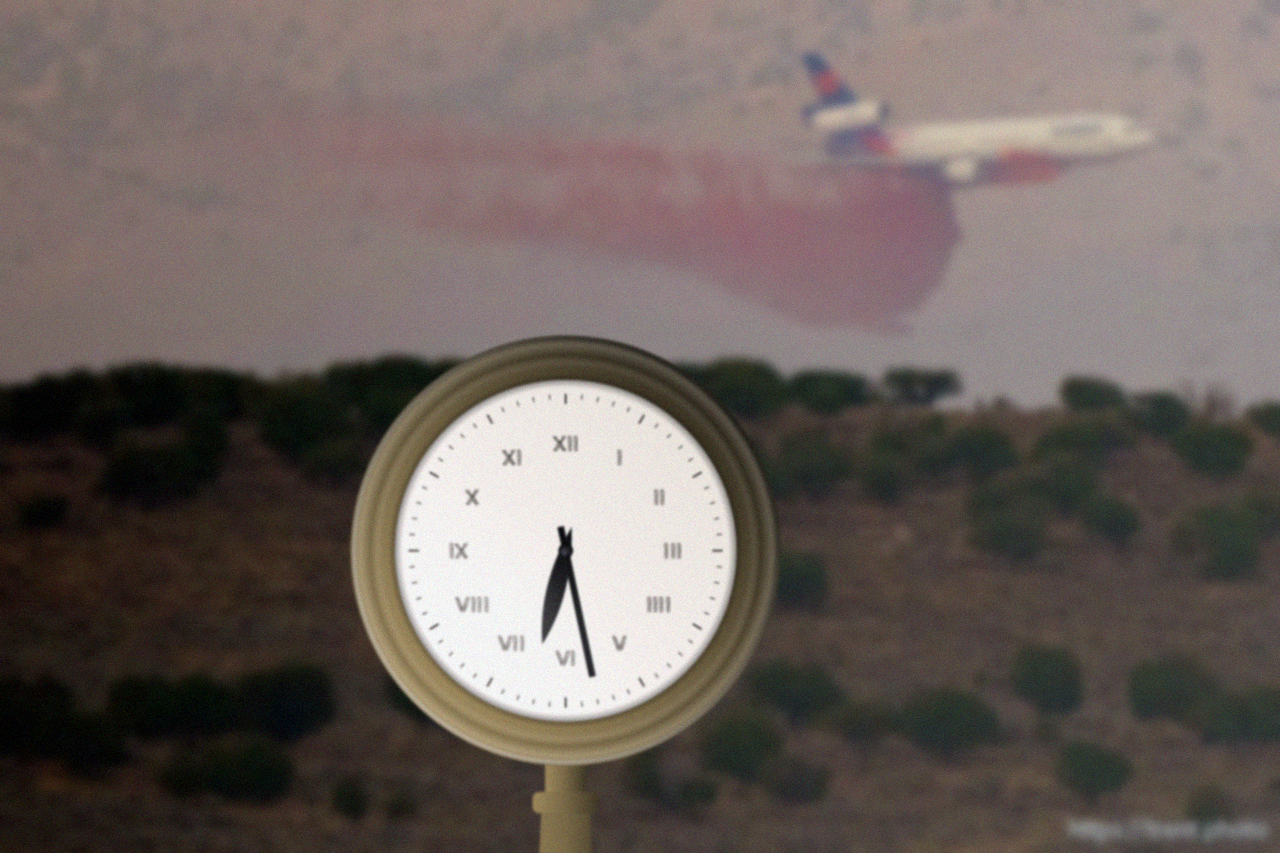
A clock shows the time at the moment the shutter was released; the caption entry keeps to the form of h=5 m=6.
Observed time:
h=6 m=28
